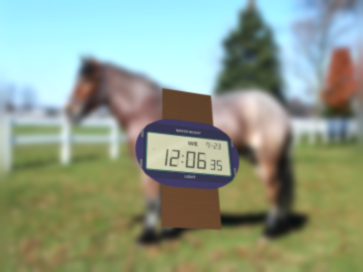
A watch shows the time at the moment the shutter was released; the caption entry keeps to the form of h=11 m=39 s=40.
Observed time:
h=12 m=6 s=35
